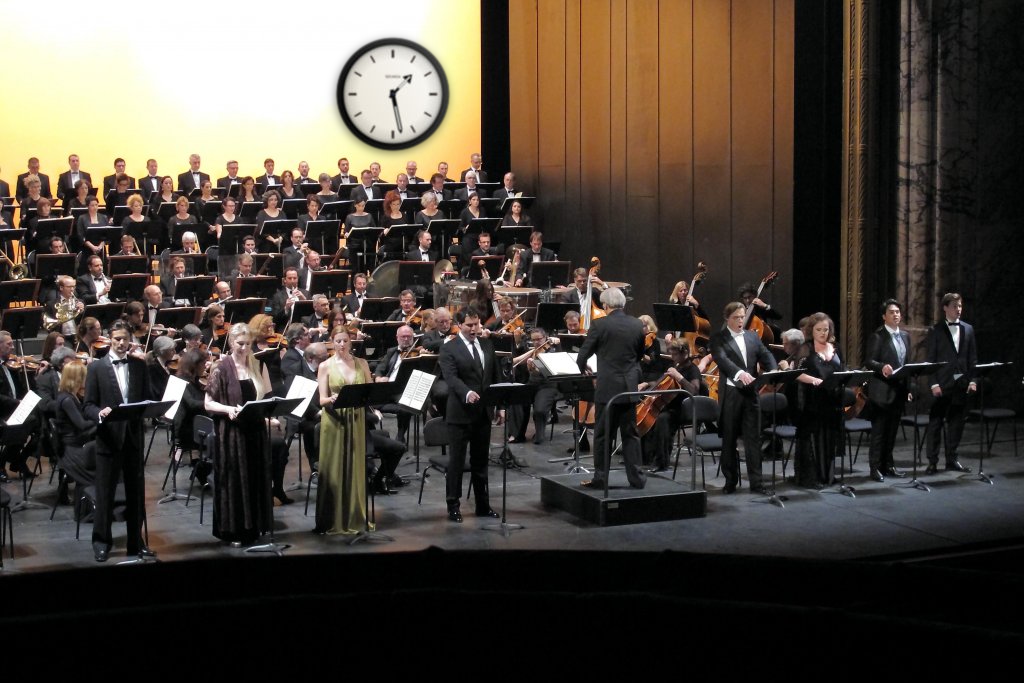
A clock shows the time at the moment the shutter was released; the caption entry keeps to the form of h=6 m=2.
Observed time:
h=1 m=28
